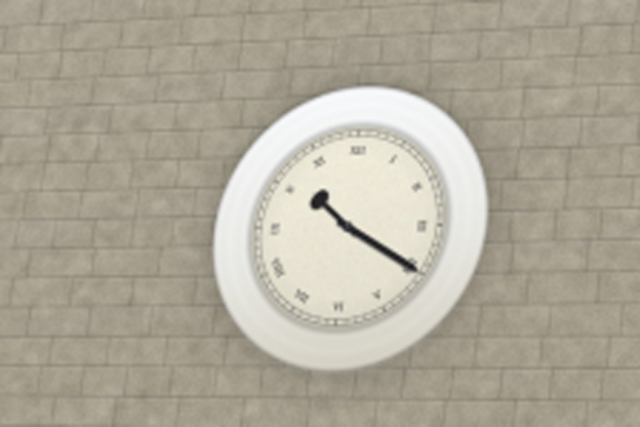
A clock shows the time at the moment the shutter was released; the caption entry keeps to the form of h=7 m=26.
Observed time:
h=10 m=20
